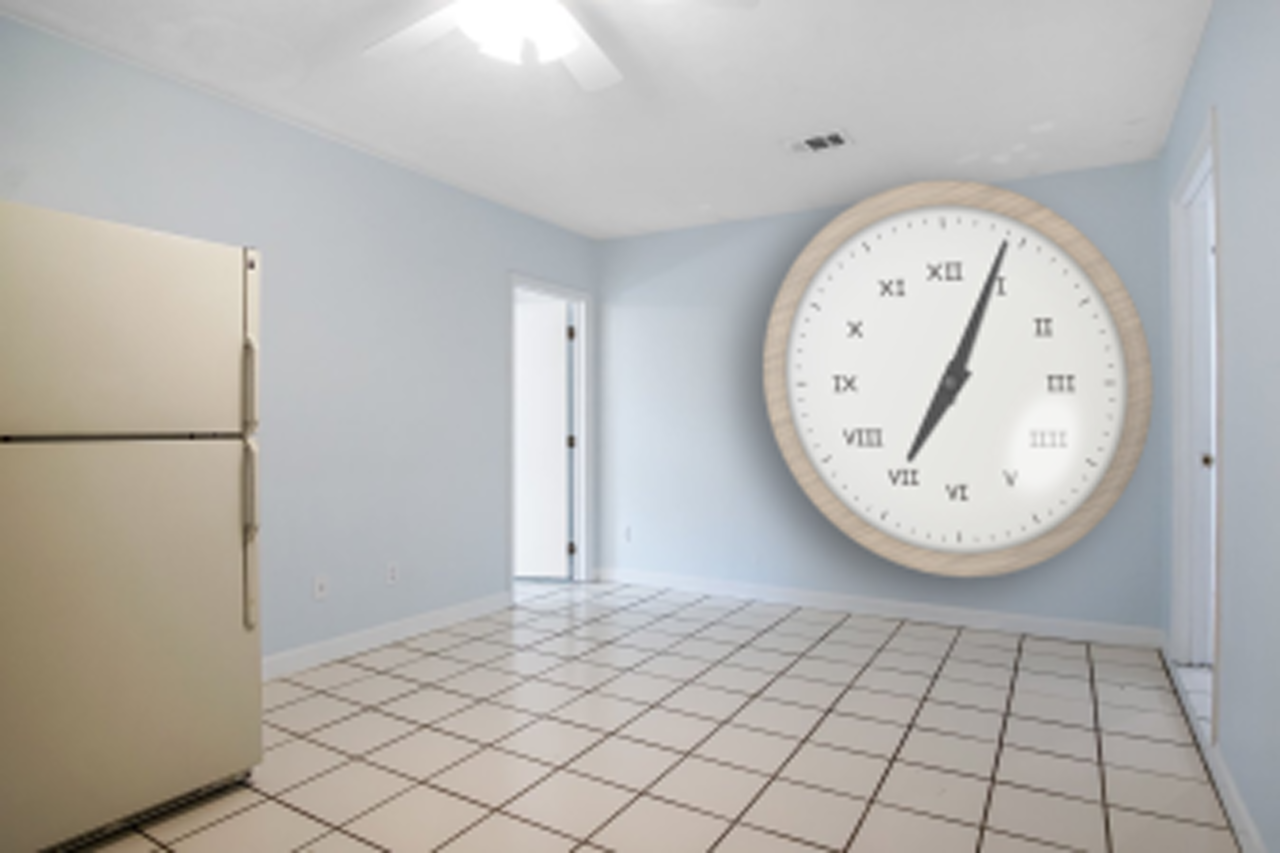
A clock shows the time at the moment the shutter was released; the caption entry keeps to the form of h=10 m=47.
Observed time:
h=7 m=4
